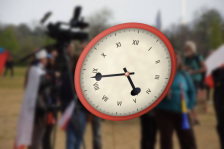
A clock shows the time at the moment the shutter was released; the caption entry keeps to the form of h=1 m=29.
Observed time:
h=4 m=43
